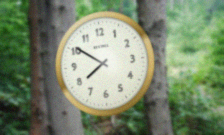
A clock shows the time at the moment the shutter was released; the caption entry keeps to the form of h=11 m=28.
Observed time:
h=7 m=51
